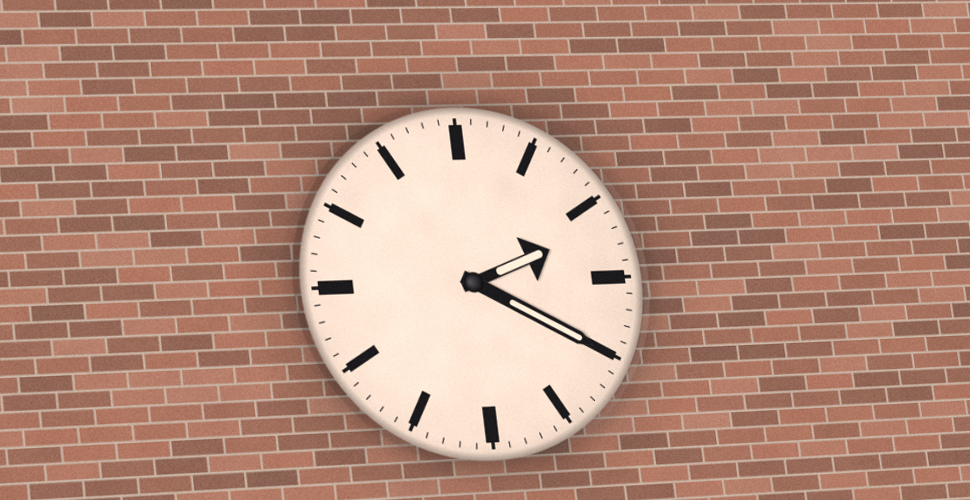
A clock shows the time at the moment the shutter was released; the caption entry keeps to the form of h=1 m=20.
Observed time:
h=2 m=20
